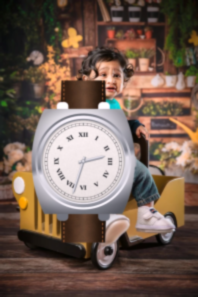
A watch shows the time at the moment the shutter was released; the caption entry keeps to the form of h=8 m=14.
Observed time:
h=2 m=33
